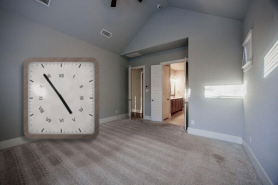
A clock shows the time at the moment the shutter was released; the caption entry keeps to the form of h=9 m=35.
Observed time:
h=4 m=54
